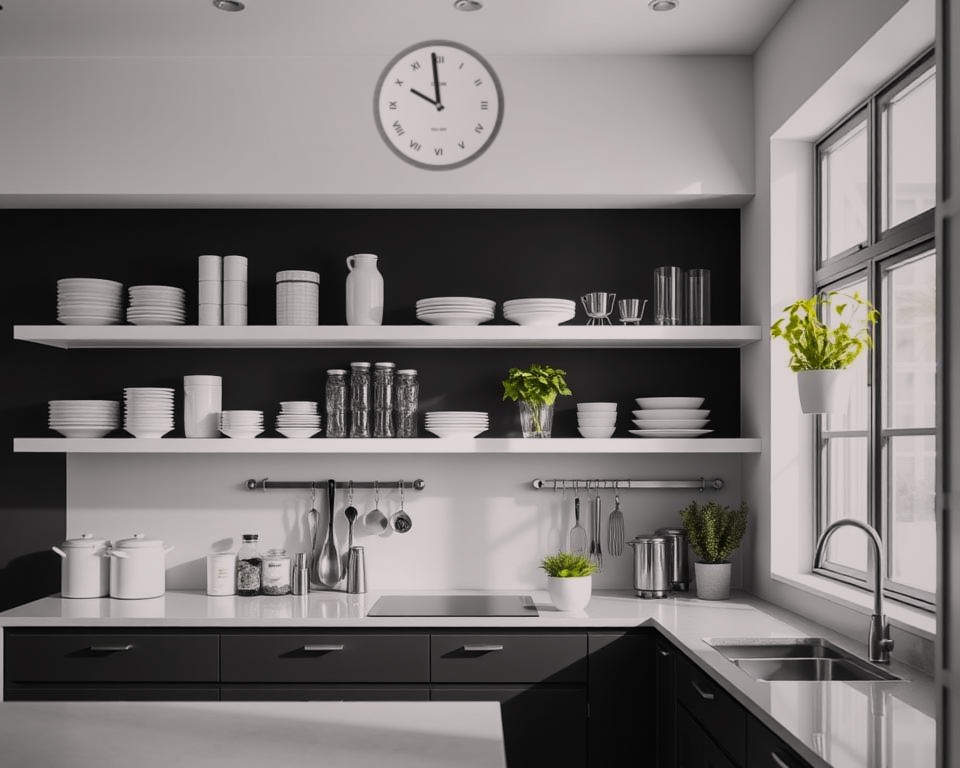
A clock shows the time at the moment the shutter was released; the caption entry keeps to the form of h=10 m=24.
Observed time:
h=9 m=59
